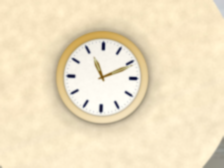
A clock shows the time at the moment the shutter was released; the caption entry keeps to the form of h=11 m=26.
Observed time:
h=11 m=11
